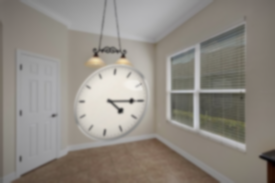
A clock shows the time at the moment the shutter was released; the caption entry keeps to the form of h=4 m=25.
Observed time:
h=4 m=15
